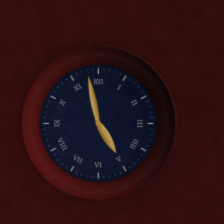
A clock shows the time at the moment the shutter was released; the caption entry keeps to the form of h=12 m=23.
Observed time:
h=4 m=58
